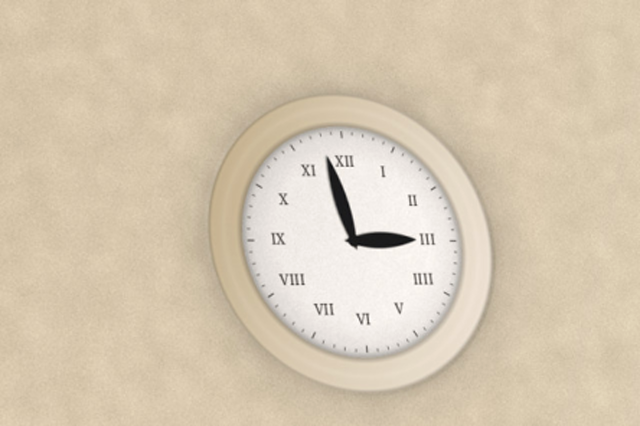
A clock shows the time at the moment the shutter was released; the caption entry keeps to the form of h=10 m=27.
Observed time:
h=2 m=58
